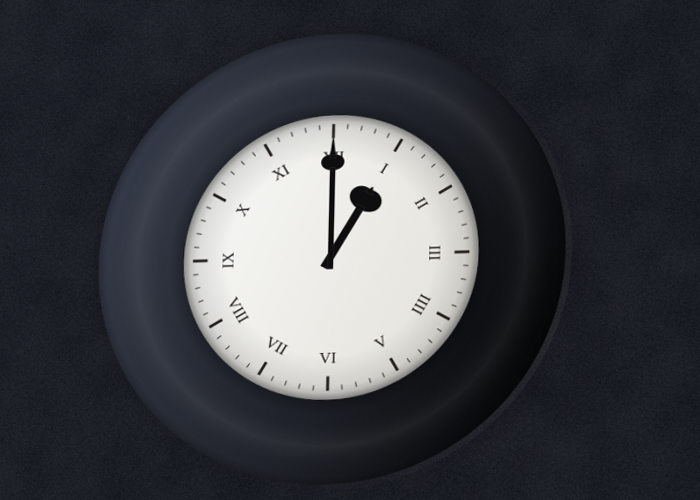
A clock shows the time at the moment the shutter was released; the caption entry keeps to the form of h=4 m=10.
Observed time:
h=1 m=0
